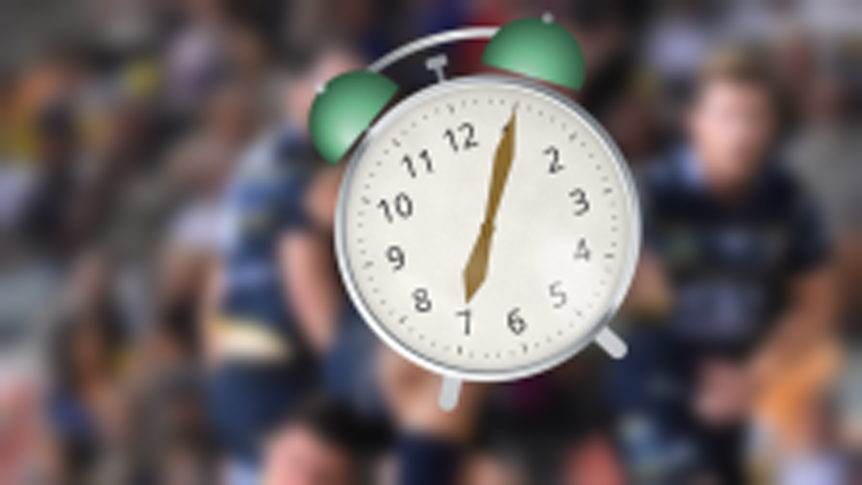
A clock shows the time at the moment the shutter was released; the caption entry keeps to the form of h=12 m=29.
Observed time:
h=7 m=5
